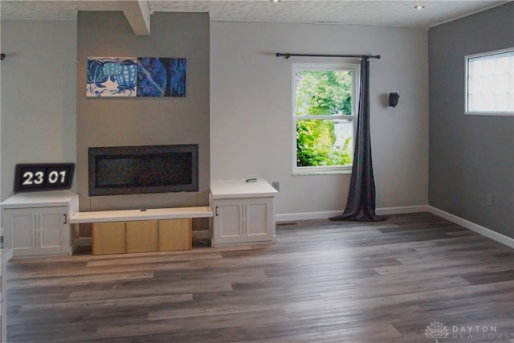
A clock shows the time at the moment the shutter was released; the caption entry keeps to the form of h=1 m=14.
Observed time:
h=23 m=1
